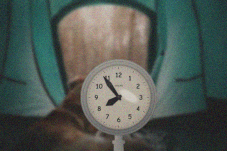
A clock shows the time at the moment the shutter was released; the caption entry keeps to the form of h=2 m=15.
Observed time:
h=7 m=54
